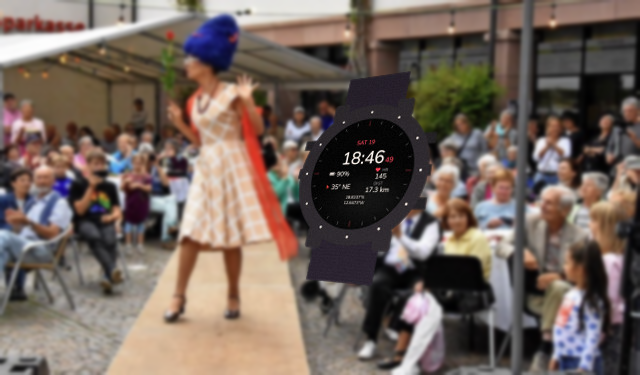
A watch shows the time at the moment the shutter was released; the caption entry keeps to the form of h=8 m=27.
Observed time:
h=18 m=46
